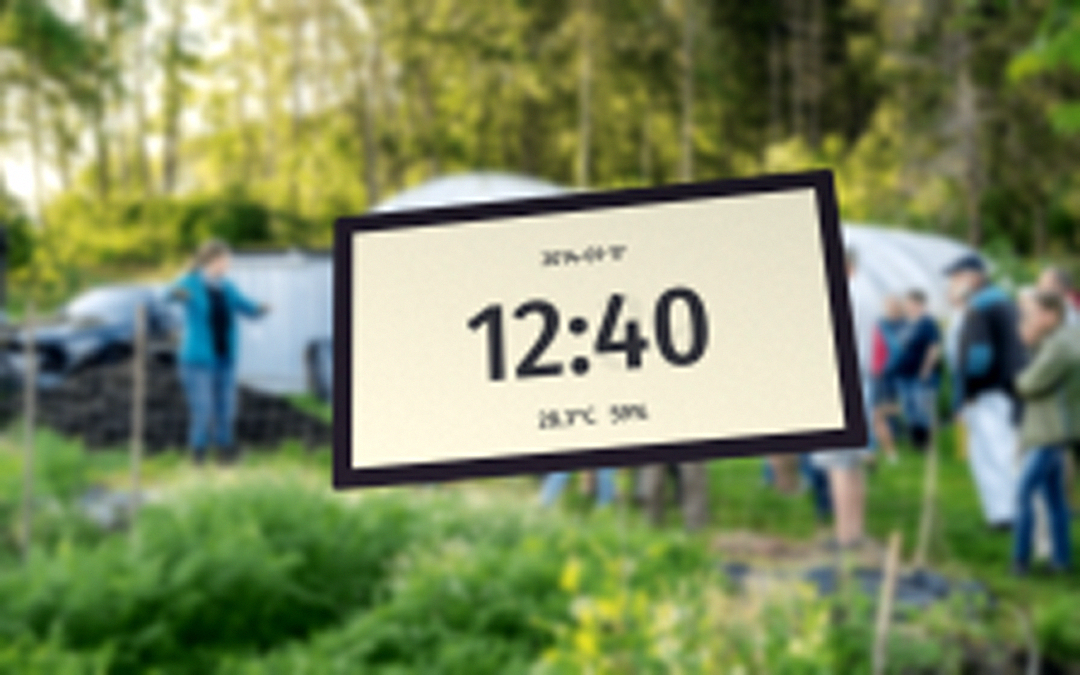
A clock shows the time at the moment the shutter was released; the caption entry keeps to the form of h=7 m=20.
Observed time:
h=12 m=40
